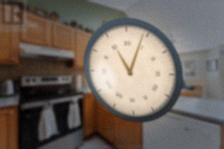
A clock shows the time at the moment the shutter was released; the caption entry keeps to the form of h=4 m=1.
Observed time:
h=11 m=4
